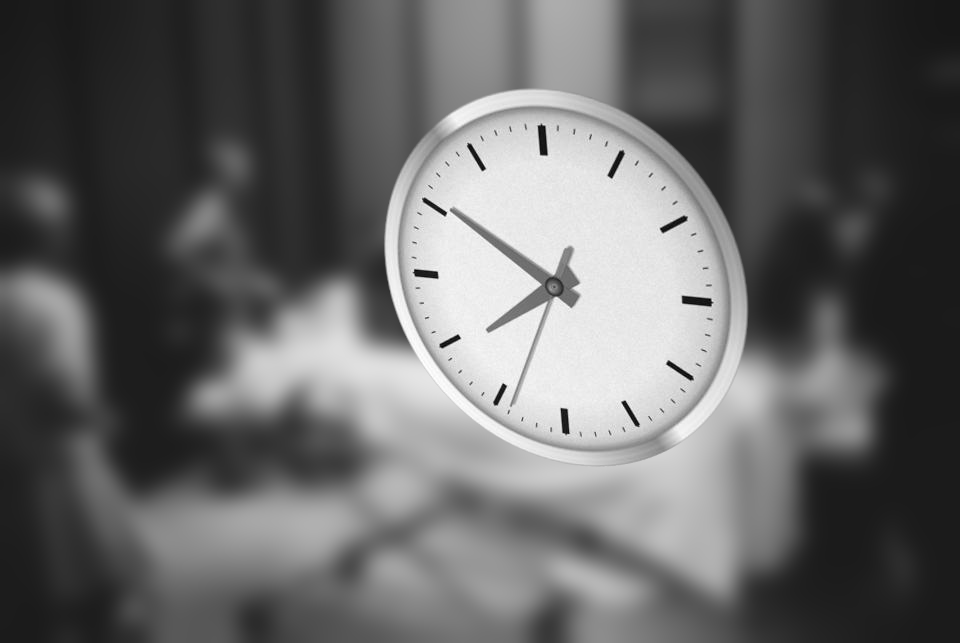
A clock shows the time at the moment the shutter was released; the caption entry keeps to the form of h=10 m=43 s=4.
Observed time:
h=7 m=50 s=34
